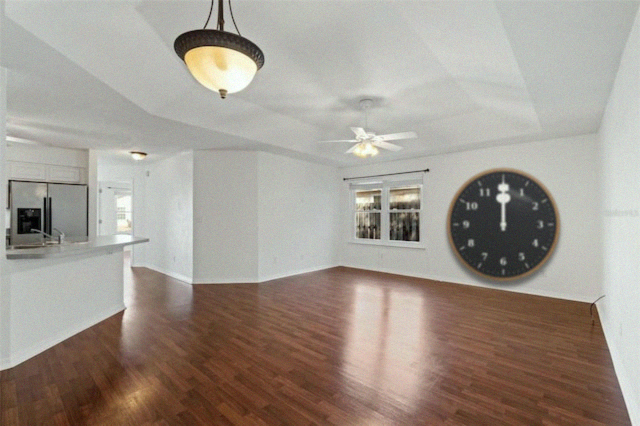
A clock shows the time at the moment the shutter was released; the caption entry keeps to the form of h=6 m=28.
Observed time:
h=12 m=0
